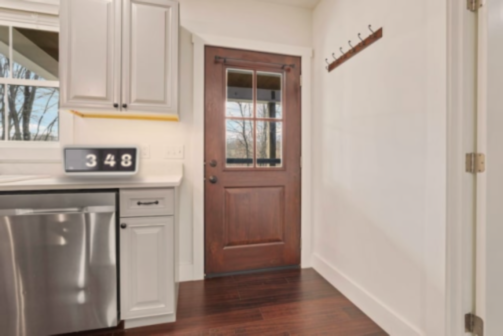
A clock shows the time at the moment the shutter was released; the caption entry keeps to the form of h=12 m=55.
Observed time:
h=3 m=48
